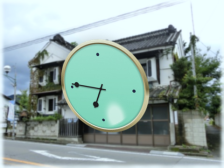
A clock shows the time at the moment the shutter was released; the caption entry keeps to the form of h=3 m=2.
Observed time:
h=6 m=46
